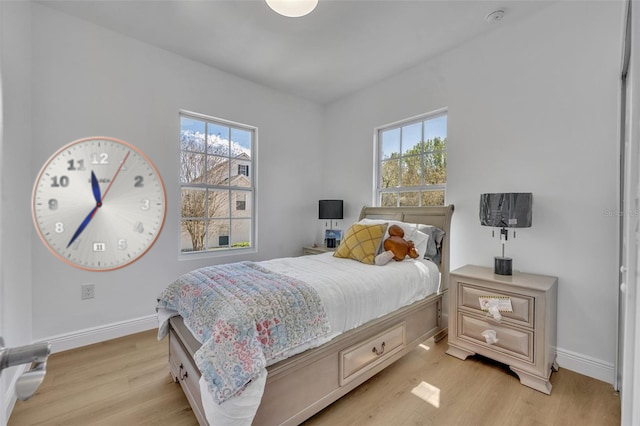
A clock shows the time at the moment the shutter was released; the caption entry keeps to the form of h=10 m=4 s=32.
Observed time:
h=11 m=36 s=5
